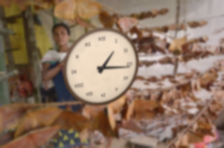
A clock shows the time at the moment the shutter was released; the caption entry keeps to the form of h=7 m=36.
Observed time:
h=1 m=16
